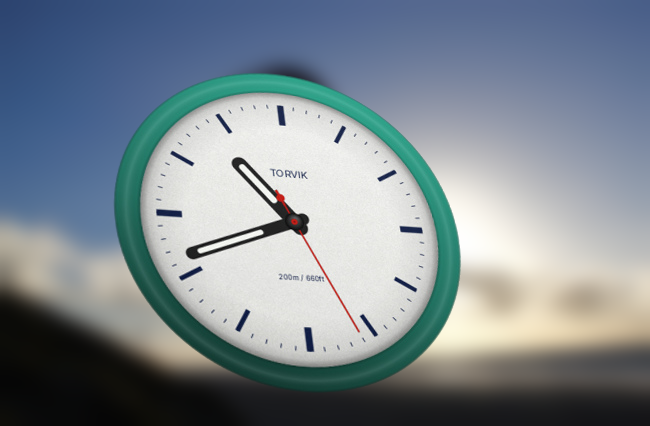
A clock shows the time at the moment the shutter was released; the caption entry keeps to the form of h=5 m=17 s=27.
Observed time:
h=10 m=41 s=26
